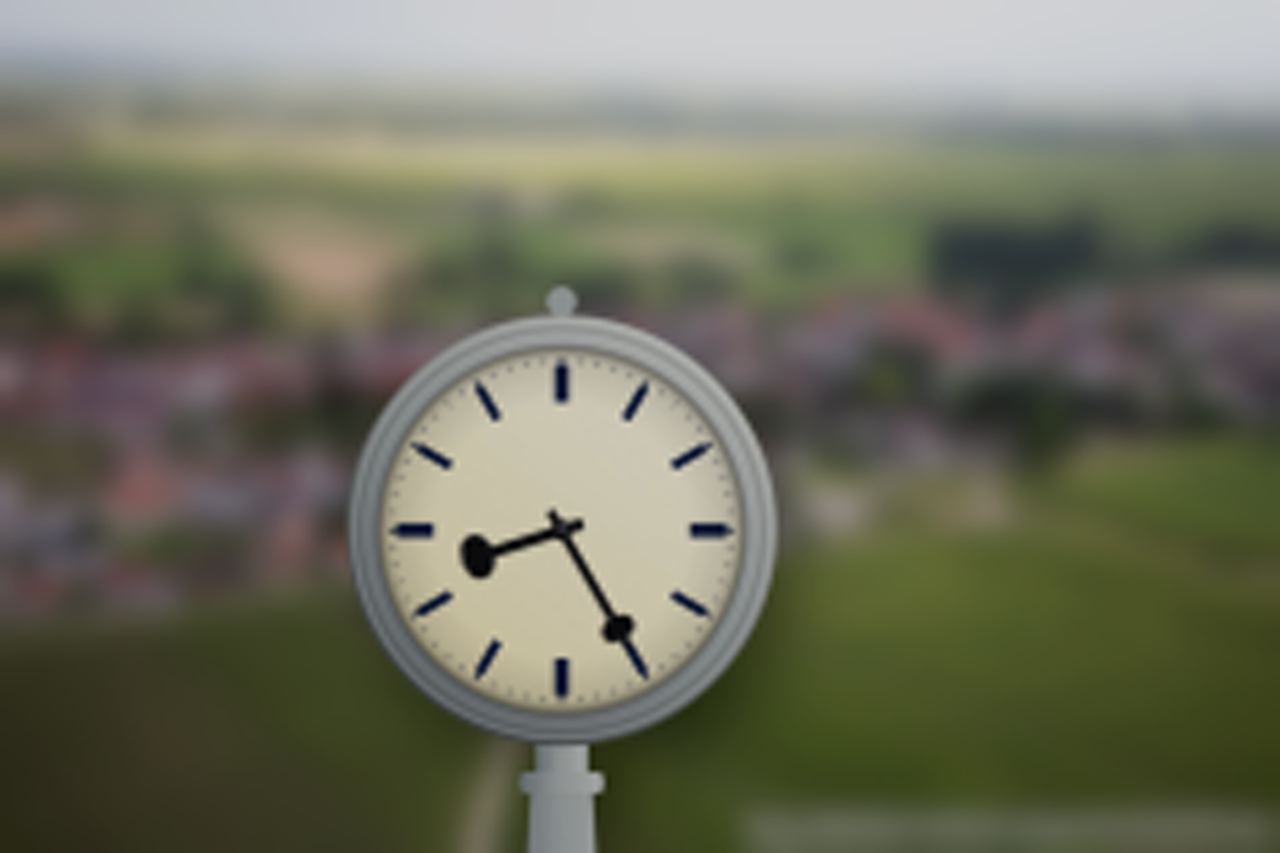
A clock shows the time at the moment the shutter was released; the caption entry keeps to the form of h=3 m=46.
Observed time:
h=8 m=25
